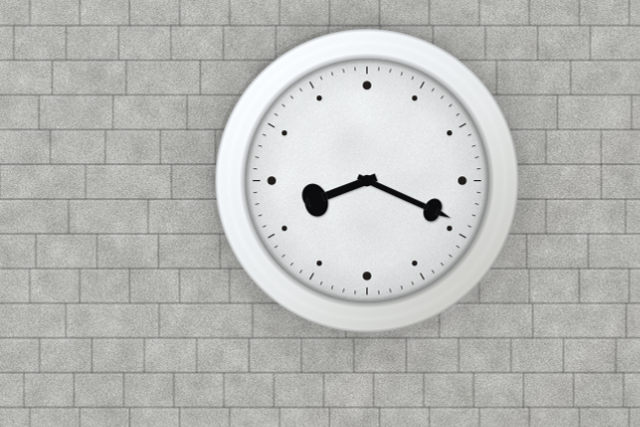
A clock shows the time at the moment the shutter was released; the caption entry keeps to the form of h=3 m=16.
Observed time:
h=8 m=19
